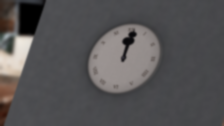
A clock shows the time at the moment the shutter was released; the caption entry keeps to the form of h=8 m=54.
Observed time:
h=12 m=1
